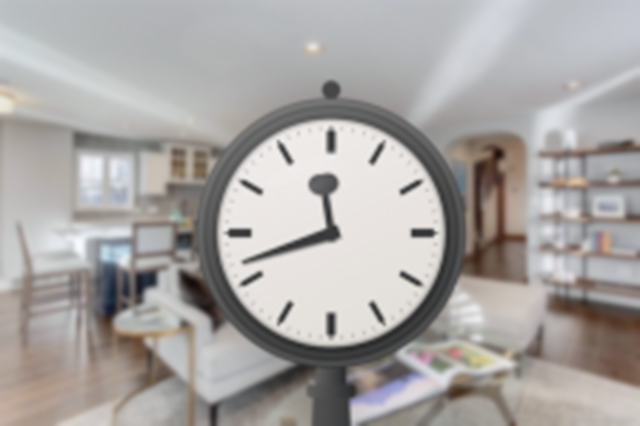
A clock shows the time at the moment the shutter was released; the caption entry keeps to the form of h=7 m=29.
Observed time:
h=11 m=42
